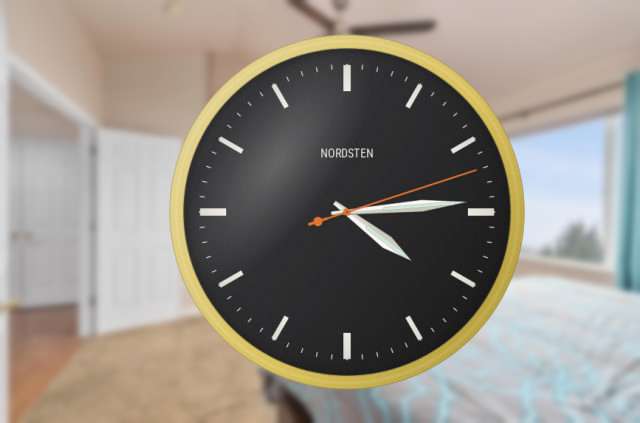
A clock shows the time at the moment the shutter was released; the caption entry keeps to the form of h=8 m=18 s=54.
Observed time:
h=4 m=14 s=12
